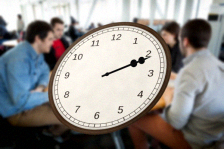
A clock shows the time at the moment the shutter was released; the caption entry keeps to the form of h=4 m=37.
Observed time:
h=2 m=11
